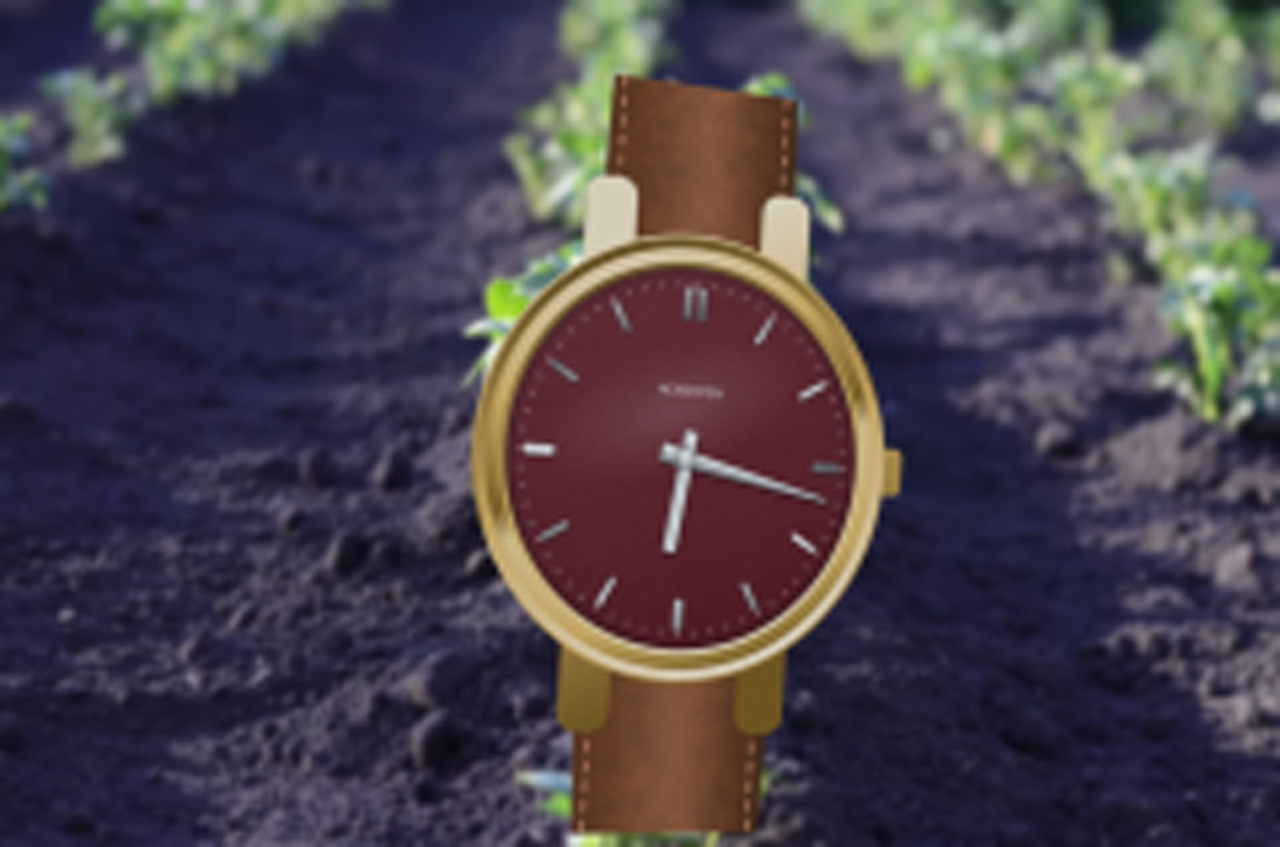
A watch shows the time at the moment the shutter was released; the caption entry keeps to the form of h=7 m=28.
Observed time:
h=6 m=17
